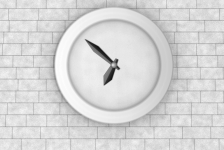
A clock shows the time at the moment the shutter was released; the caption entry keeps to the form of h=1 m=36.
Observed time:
h=6 m=52
